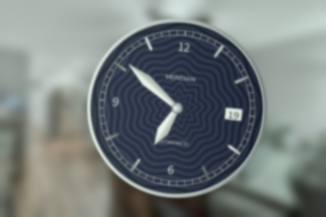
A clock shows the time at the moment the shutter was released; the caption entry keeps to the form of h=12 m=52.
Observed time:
h=6 m=51
